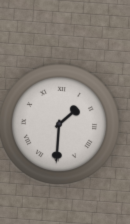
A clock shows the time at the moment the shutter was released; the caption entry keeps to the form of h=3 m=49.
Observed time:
h=1 m=30
